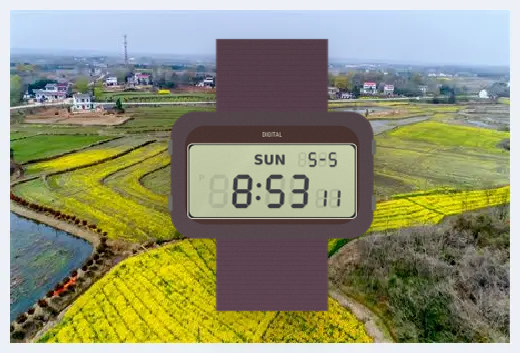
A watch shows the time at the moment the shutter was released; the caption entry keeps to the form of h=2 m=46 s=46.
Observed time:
h=8 m=53 s=11
